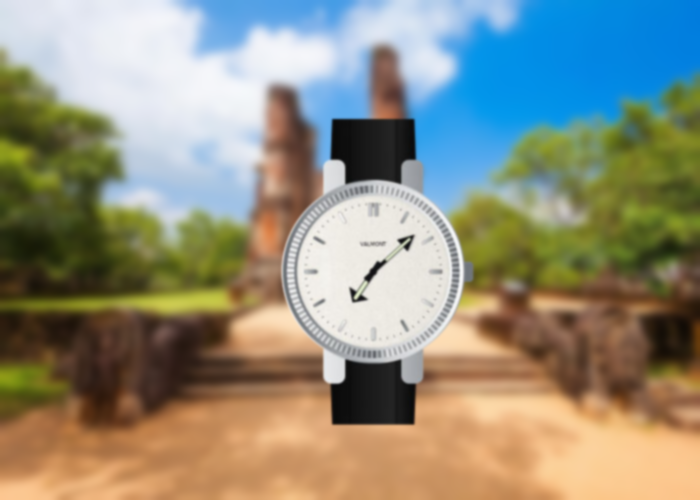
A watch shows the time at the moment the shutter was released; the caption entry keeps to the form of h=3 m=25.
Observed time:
h=7 m=8
